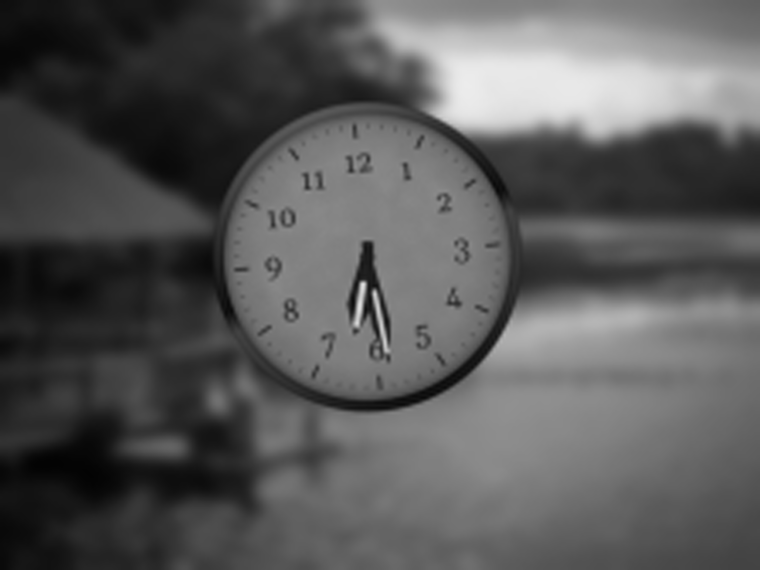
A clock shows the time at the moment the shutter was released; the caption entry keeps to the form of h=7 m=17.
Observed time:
h=6 m=29
